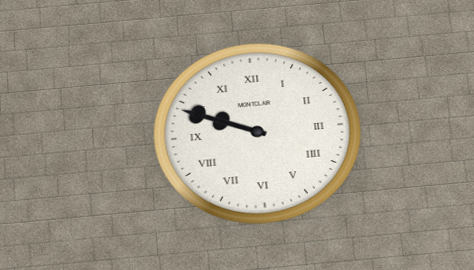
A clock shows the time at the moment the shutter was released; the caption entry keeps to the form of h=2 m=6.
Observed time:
h=9 m=49
